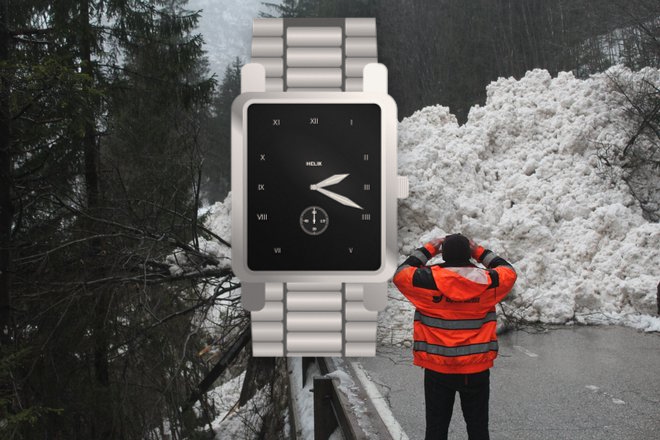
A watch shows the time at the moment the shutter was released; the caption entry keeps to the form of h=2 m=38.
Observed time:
h=2 m=19
